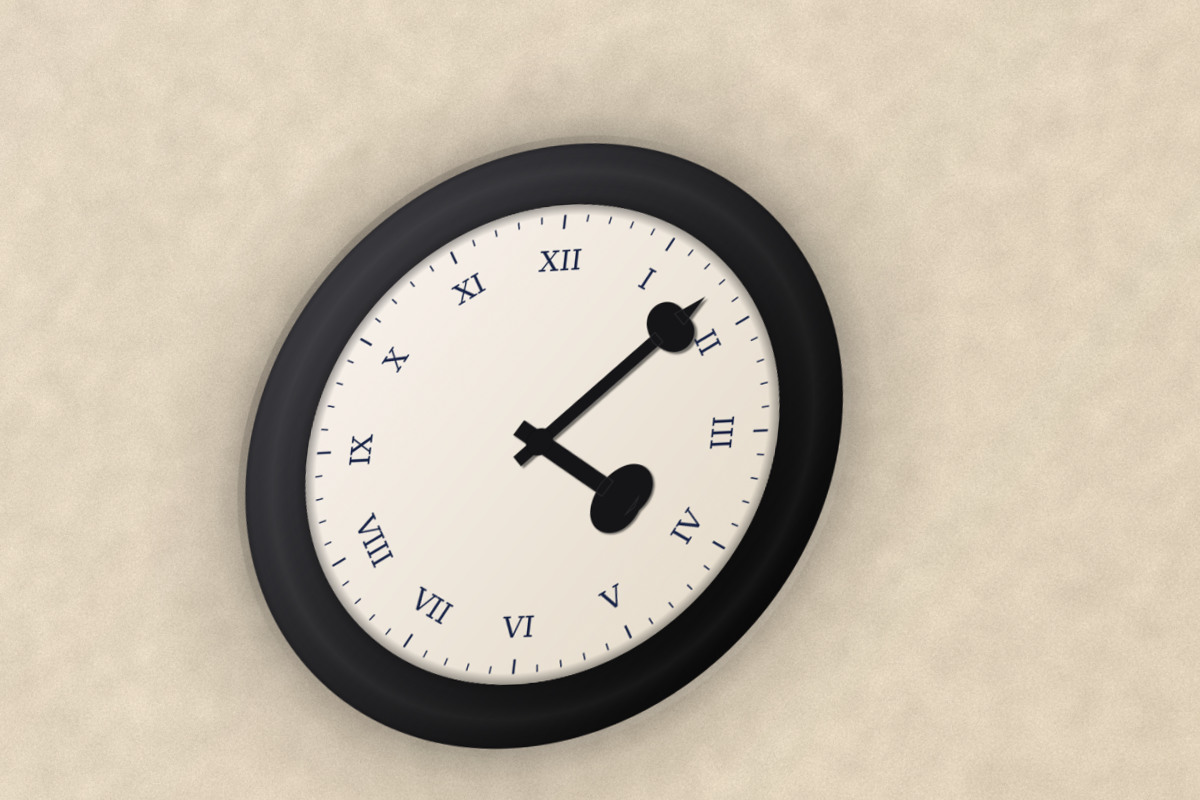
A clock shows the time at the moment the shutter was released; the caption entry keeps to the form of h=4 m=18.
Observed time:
h=4 m=8
